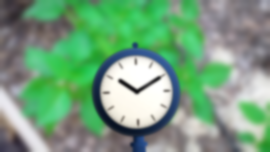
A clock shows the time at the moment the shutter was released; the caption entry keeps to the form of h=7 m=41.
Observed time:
h=10 m=10
